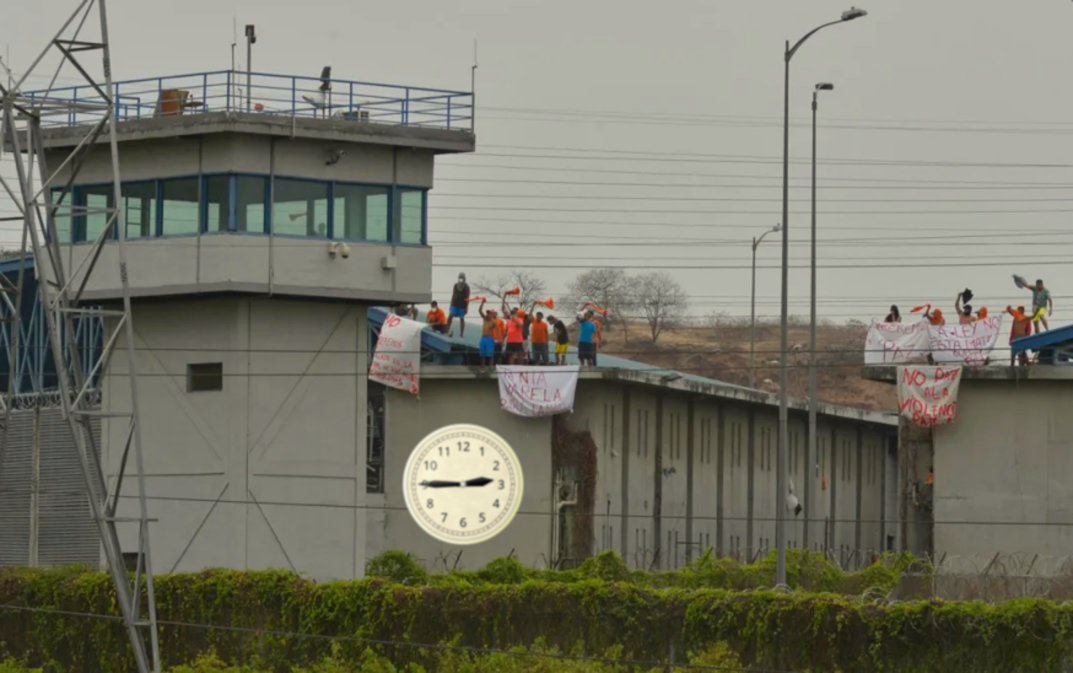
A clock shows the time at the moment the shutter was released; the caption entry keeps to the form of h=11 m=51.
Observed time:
h=2 m=45
